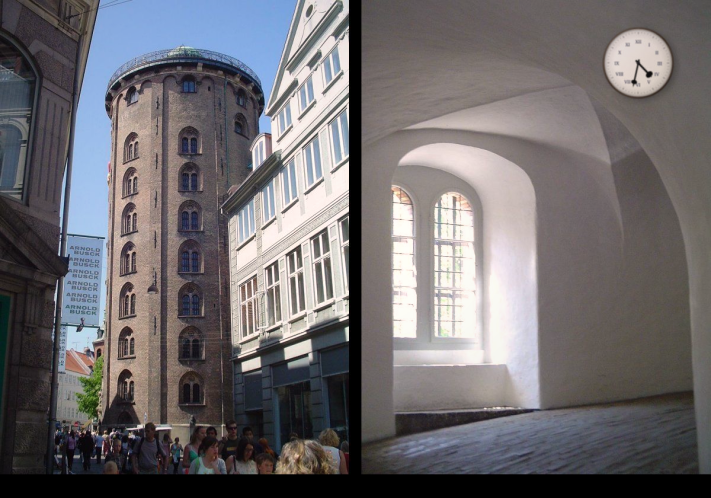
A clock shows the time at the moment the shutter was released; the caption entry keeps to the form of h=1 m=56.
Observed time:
h=4 m=32
